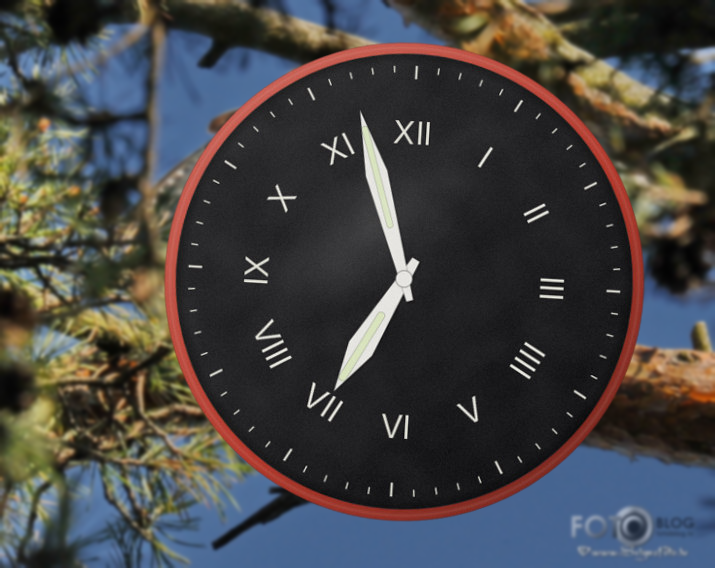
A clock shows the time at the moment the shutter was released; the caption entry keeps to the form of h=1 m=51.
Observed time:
h=6 m=57
